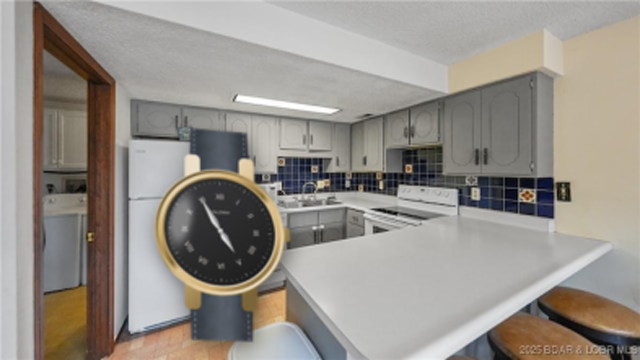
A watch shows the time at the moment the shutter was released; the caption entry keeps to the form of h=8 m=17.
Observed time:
h=4 m=55
